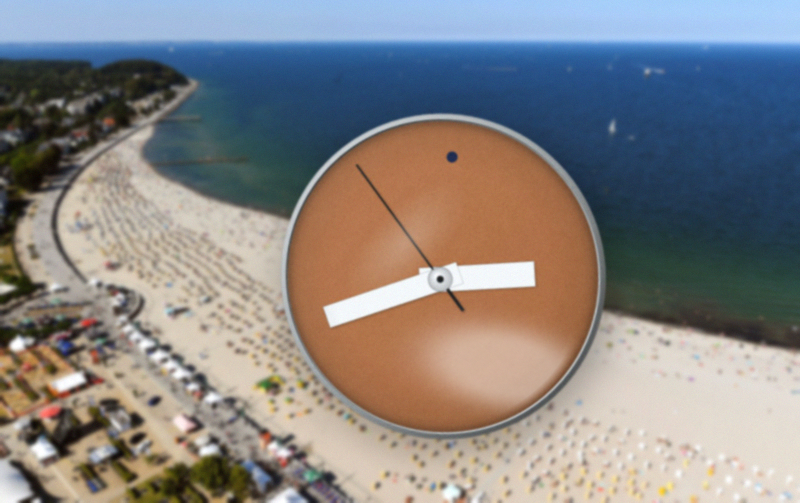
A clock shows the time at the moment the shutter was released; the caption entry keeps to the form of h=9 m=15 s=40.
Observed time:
h=2 m=40 s=53
